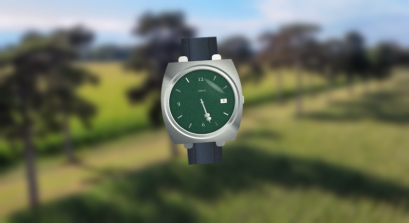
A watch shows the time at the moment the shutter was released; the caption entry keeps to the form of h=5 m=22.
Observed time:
h=5 m=27
